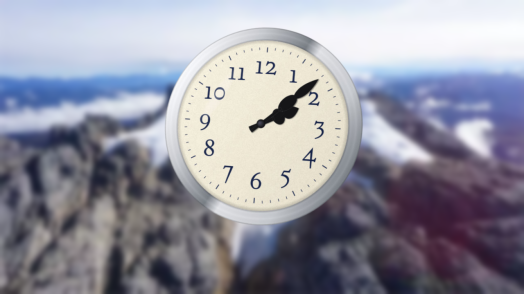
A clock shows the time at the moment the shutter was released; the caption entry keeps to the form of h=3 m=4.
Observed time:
h=2 m=8
